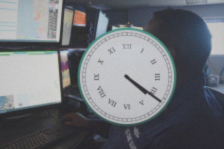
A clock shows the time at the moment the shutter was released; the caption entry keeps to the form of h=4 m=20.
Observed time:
h=4 m=21
